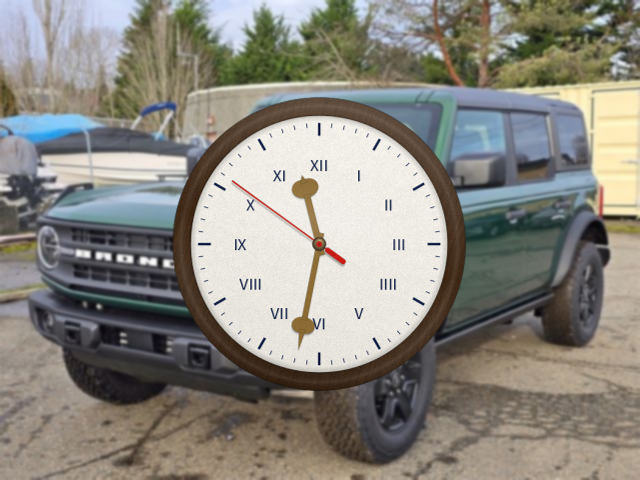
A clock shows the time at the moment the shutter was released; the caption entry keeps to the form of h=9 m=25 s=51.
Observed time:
h=11 m=31 s=51
